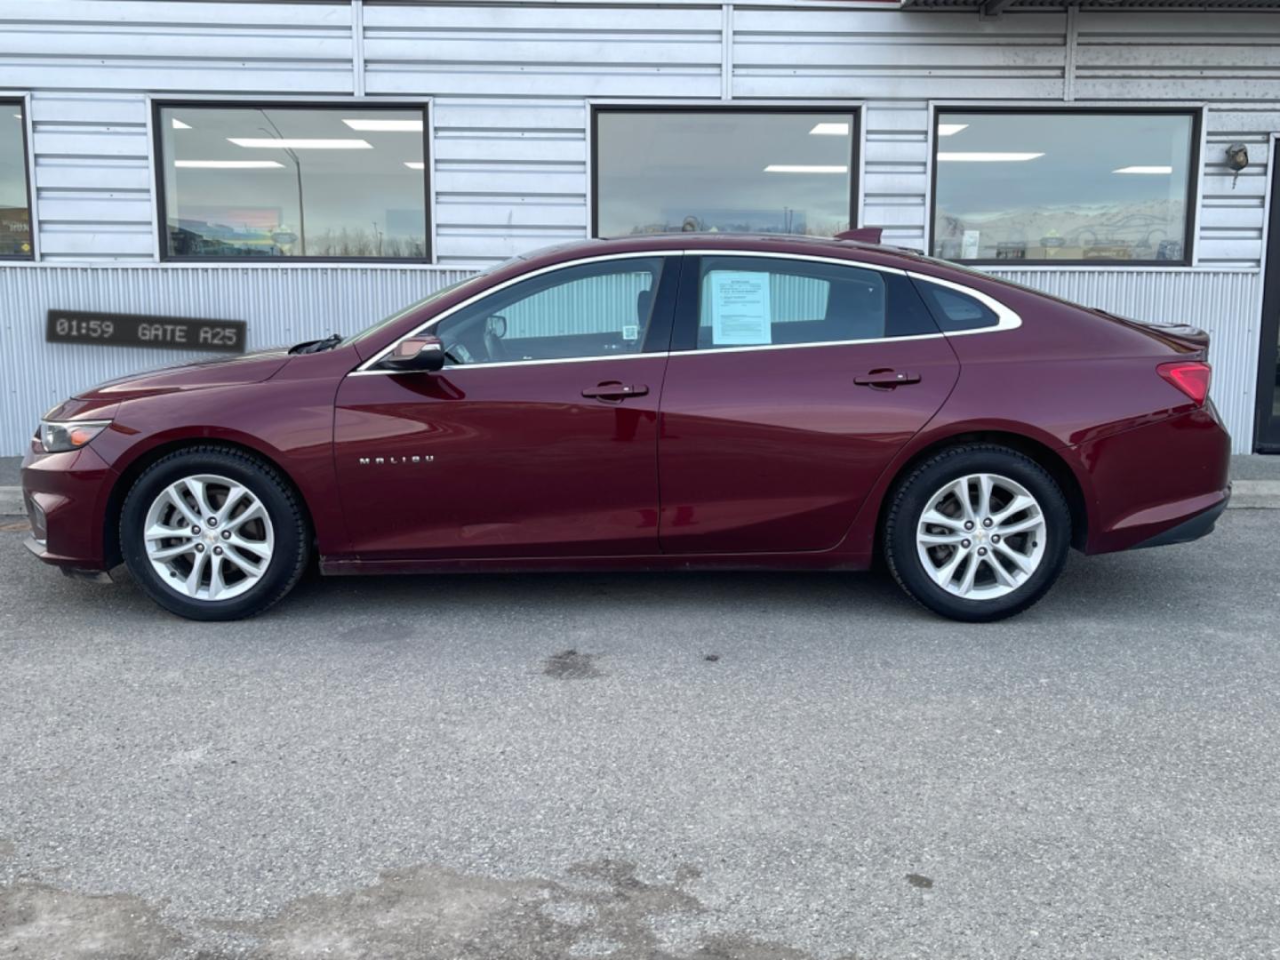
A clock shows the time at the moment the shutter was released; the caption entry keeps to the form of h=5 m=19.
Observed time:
h=1 m=59
